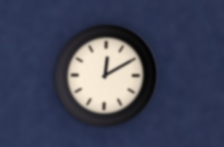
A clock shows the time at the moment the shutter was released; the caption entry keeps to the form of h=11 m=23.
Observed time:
h=12 m=10
